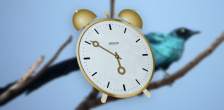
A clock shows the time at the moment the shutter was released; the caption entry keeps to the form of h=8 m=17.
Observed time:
h=5 m=51
